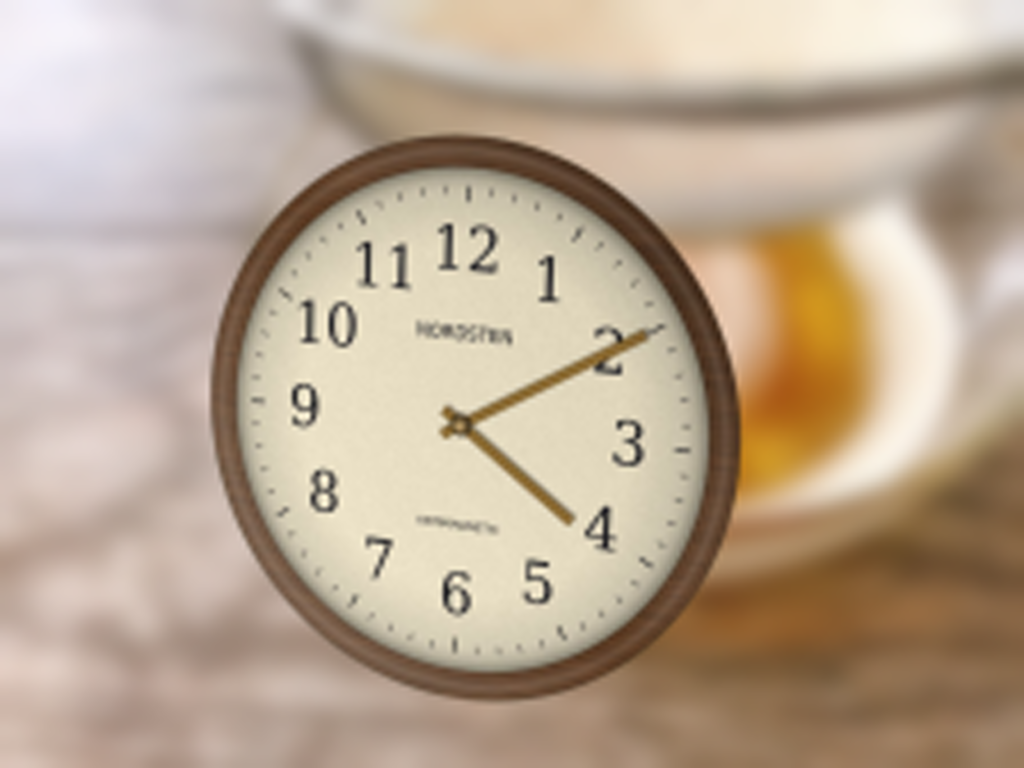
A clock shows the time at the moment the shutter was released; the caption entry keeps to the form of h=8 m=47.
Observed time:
h=4 m=10
